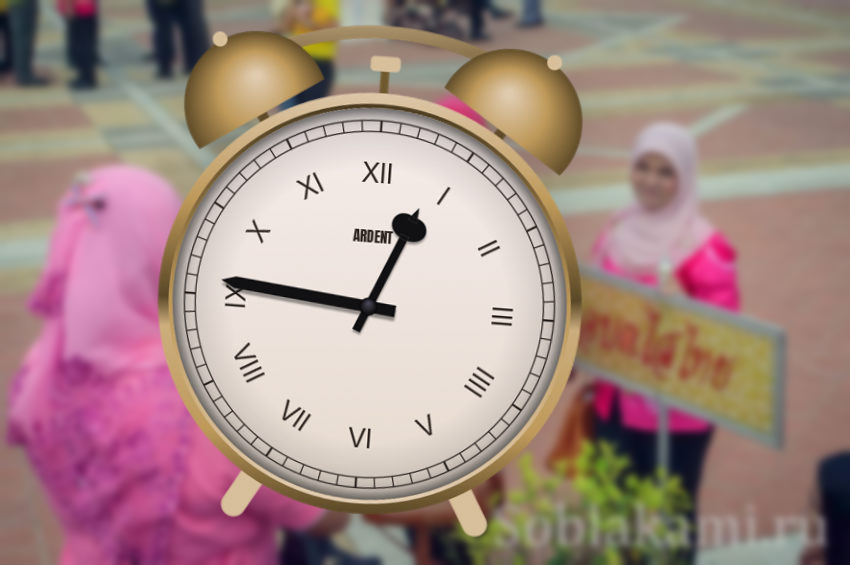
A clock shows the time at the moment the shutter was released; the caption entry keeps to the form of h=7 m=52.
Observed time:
h=12 m=46
